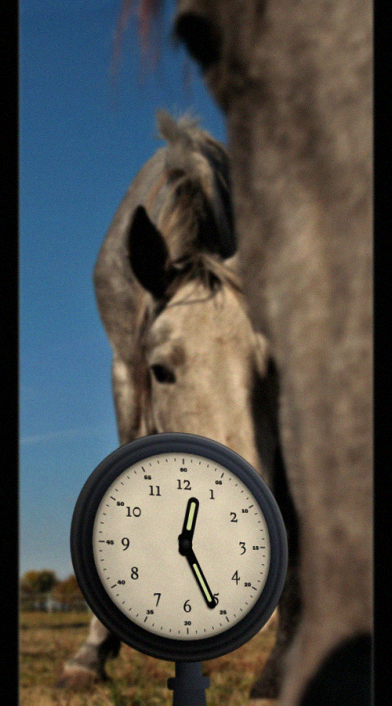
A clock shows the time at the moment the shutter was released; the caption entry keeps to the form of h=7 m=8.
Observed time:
h=12 m=26
